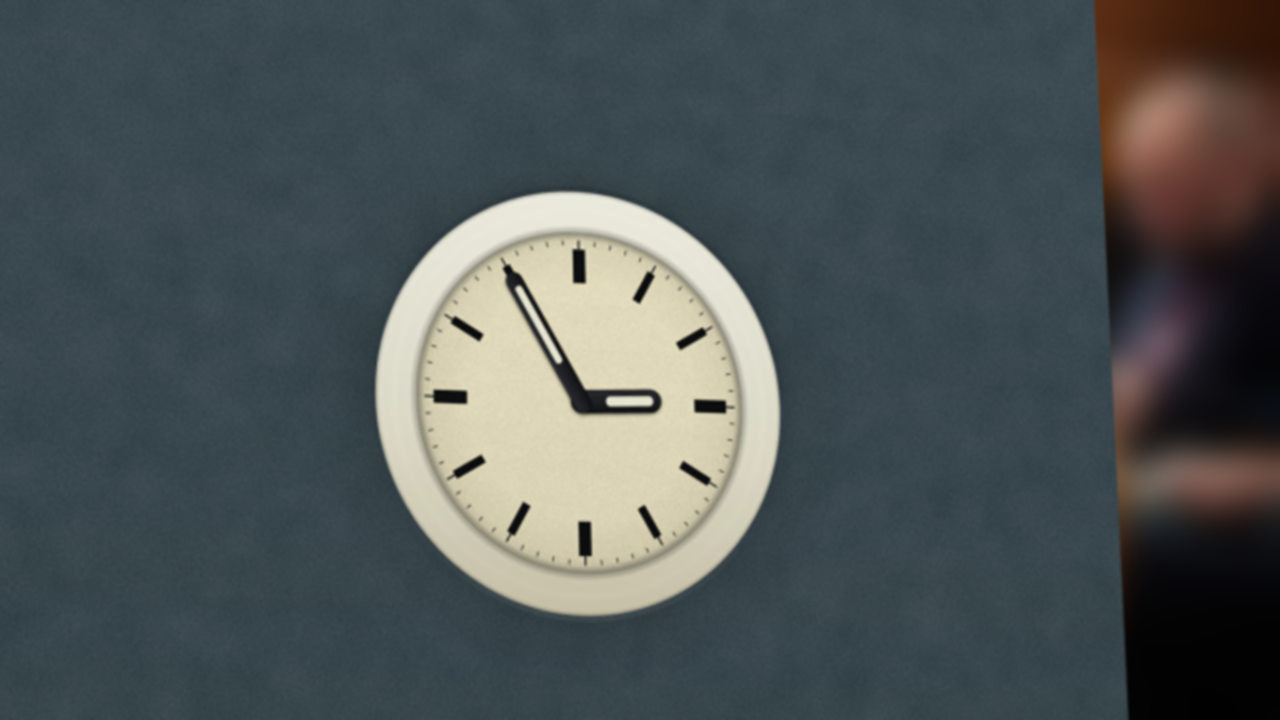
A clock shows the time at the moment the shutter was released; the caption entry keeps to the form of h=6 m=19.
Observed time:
h=2 m=55
